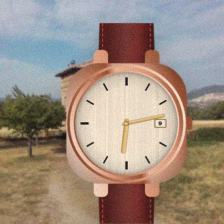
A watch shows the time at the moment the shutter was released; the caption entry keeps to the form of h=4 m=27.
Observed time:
h=6 m=13
